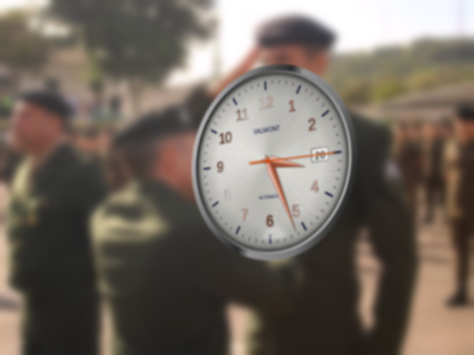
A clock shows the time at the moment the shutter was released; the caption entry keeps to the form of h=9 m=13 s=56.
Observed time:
h=3 m=26 s=15
